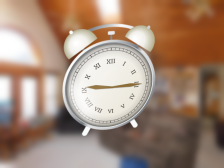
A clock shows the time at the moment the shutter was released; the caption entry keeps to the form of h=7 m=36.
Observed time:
h=9 m=15
